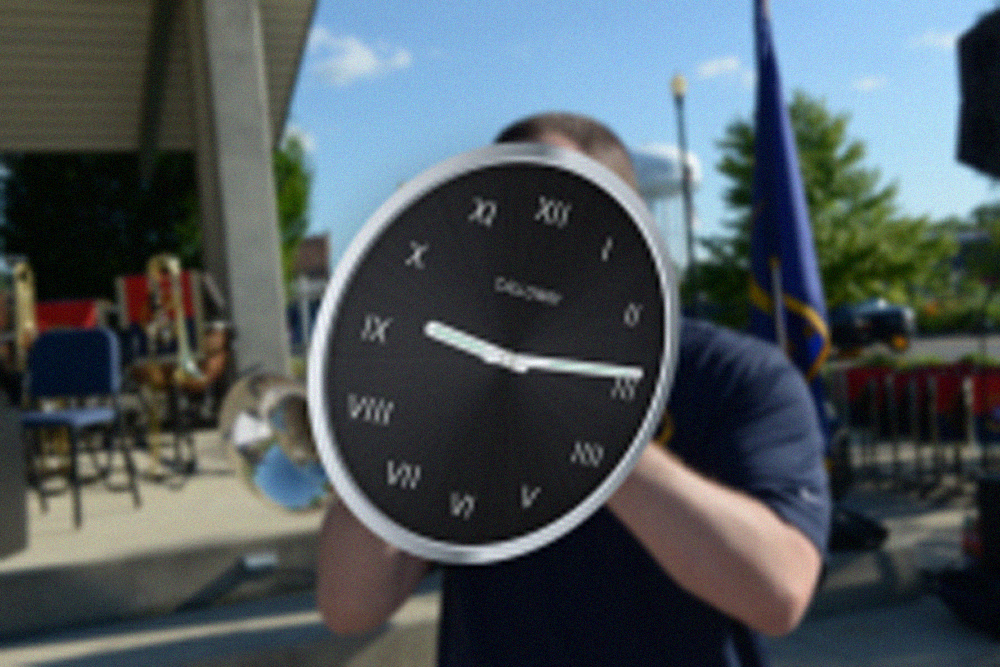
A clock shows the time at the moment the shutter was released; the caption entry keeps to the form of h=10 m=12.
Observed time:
h=9 m=14
